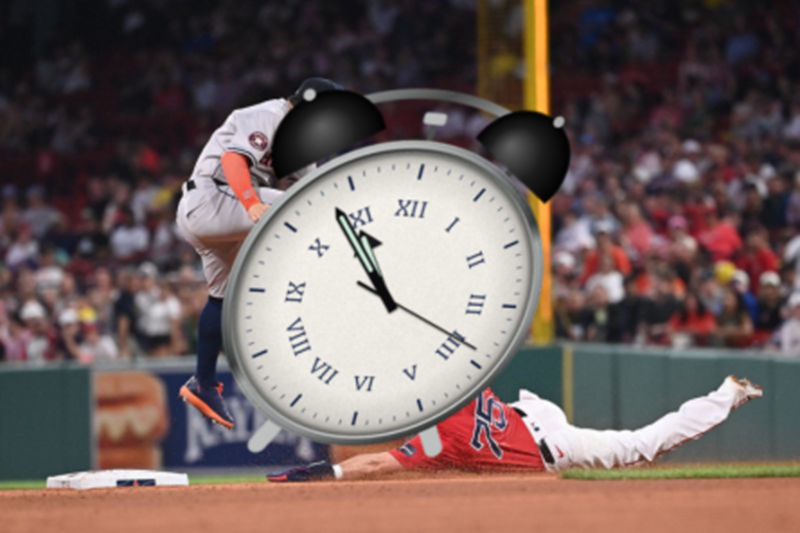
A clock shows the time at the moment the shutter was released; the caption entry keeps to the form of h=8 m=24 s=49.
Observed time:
h=10 m=53 s=19
